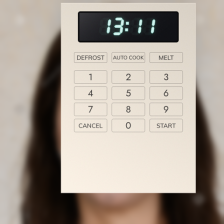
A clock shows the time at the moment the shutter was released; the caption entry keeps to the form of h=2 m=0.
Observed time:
h=13 m=11
